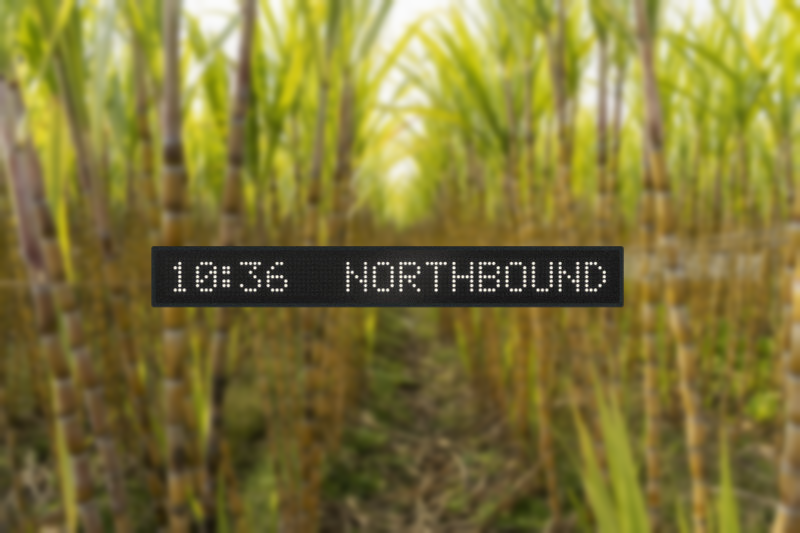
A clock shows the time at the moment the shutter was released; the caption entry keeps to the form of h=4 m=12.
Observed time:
h=10 m=36
